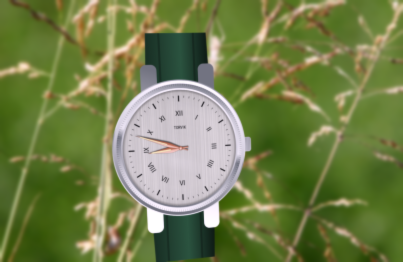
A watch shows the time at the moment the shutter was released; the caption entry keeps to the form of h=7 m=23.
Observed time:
h=8 m=48
